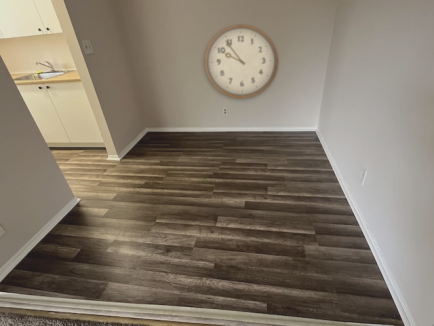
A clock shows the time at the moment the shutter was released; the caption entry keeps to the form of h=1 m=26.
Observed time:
h=9 m=54
